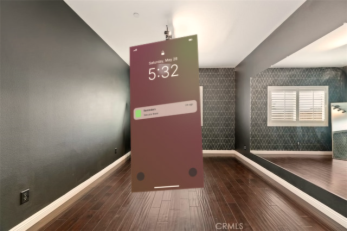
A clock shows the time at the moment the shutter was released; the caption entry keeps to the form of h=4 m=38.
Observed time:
h=5 m=32
